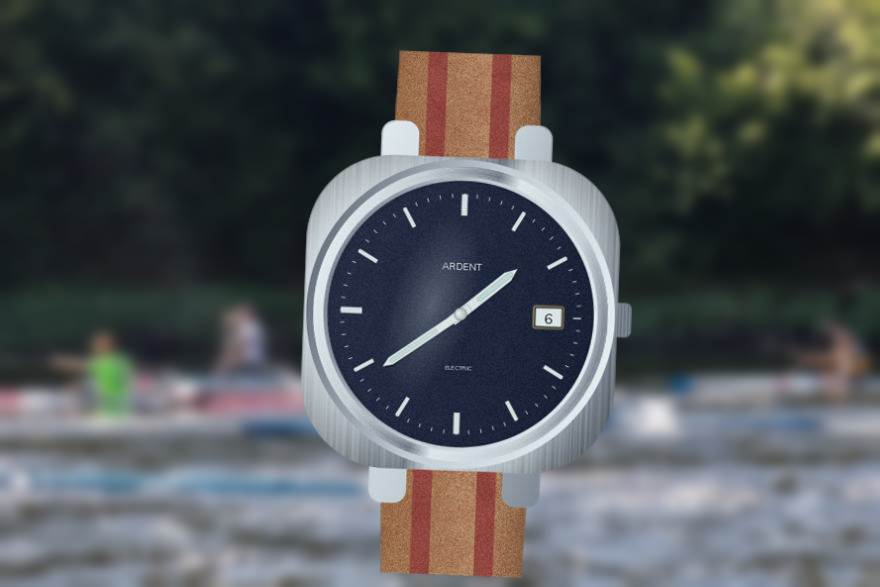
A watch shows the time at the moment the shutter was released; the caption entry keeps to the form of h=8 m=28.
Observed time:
h=1 m=39
